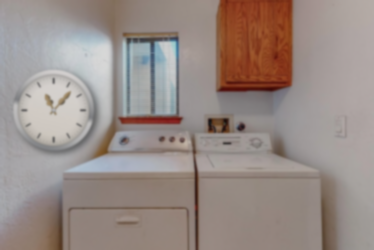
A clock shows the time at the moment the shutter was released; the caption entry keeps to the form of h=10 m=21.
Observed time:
h=11 m=7
